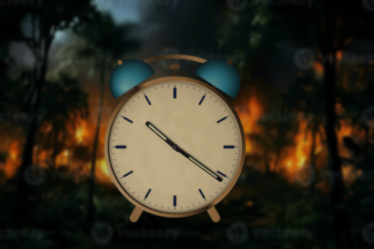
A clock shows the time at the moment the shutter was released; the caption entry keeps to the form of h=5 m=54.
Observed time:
h=10 m=21
